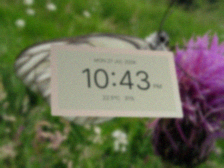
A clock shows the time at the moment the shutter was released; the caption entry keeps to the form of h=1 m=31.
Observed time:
h=10 m=43
